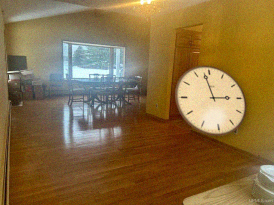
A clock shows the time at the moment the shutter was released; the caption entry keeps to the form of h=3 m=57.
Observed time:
h=2 m=58
